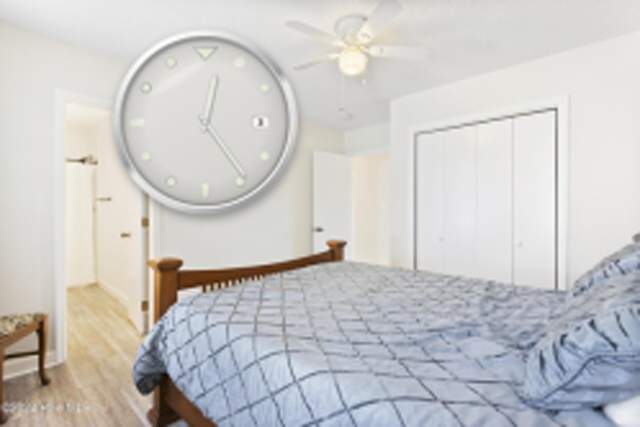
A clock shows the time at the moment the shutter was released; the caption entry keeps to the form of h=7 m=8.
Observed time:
h=12 m=24
